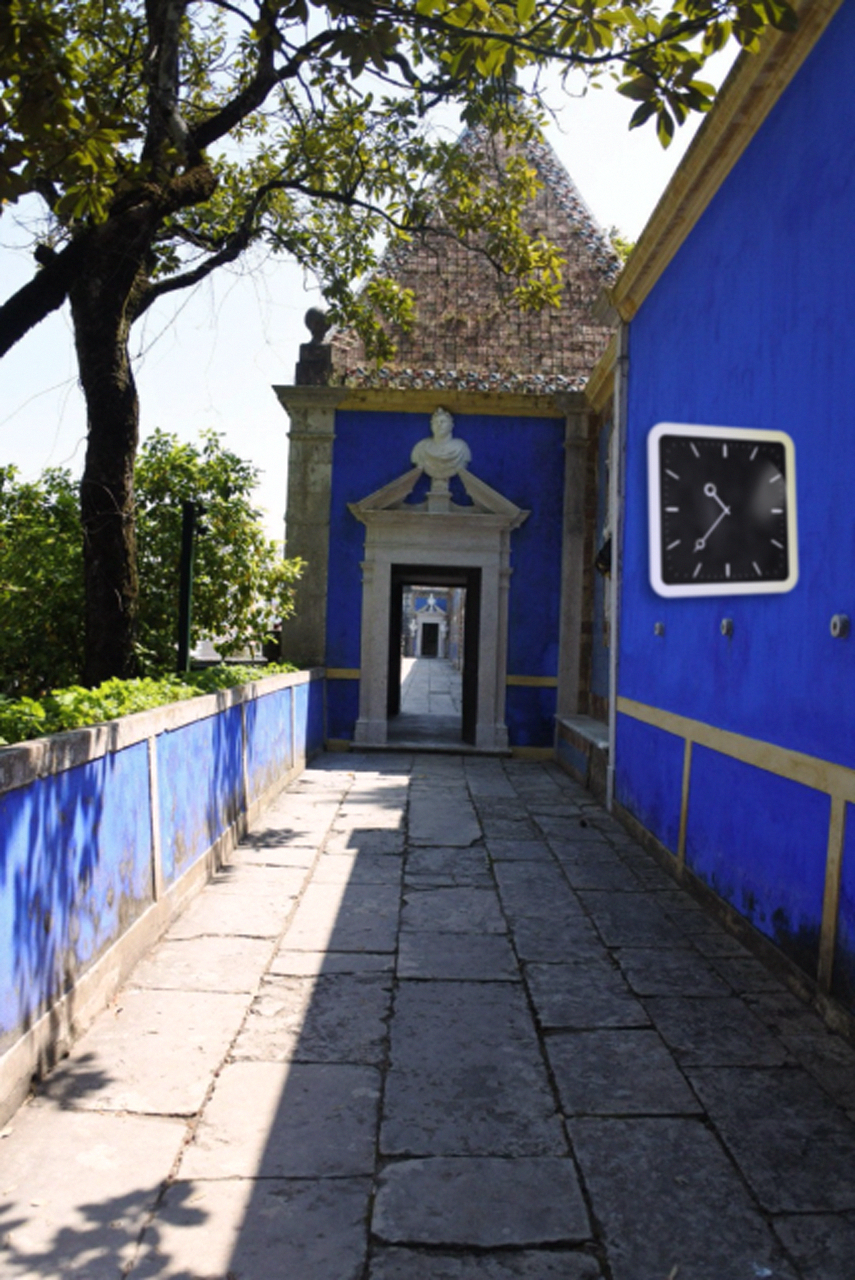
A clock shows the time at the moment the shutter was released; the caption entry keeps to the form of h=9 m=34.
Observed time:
h=10 m=37
